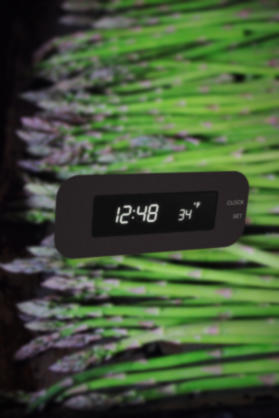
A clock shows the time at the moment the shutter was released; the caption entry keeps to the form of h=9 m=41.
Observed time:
h=12 m=48
